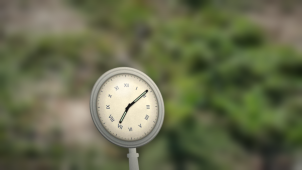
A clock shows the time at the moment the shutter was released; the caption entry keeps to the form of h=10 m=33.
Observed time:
h=7 m=9
